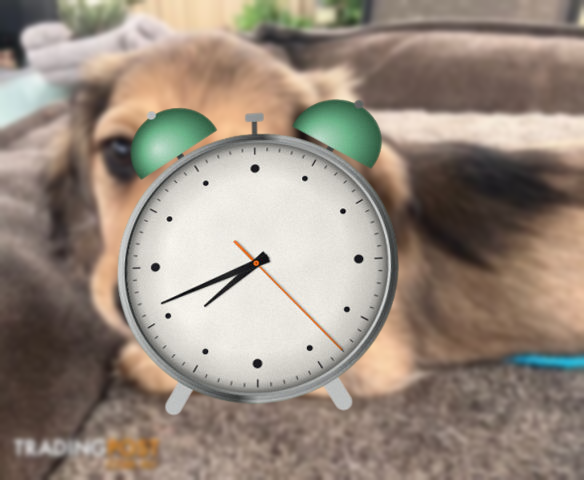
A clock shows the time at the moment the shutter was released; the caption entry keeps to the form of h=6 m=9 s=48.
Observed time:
h=7 m=41 s=23
